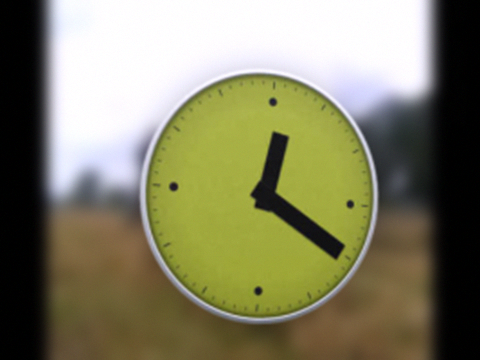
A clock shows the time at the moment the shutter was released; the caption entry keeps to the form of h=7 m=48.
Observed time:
h=12 m=20
